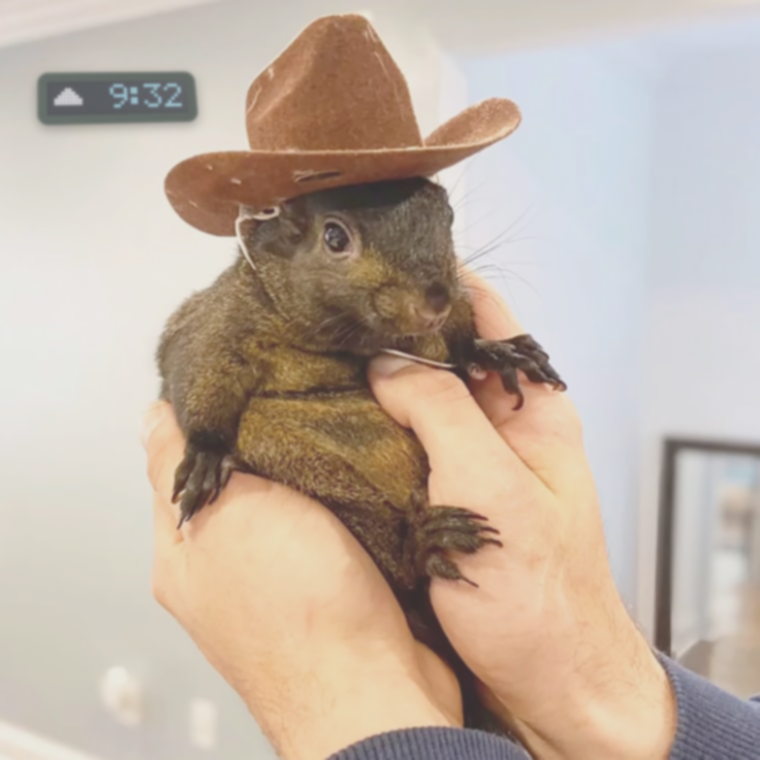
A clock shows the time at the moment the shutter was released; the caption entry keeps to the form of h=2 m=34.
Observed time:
h=9 m=32
